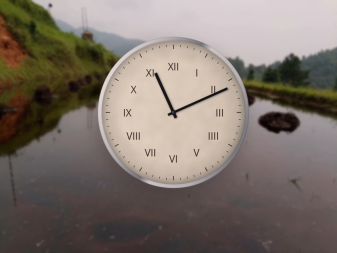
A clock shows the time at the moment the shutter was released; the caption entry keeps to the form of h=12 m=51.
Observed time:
h=11 m=11
